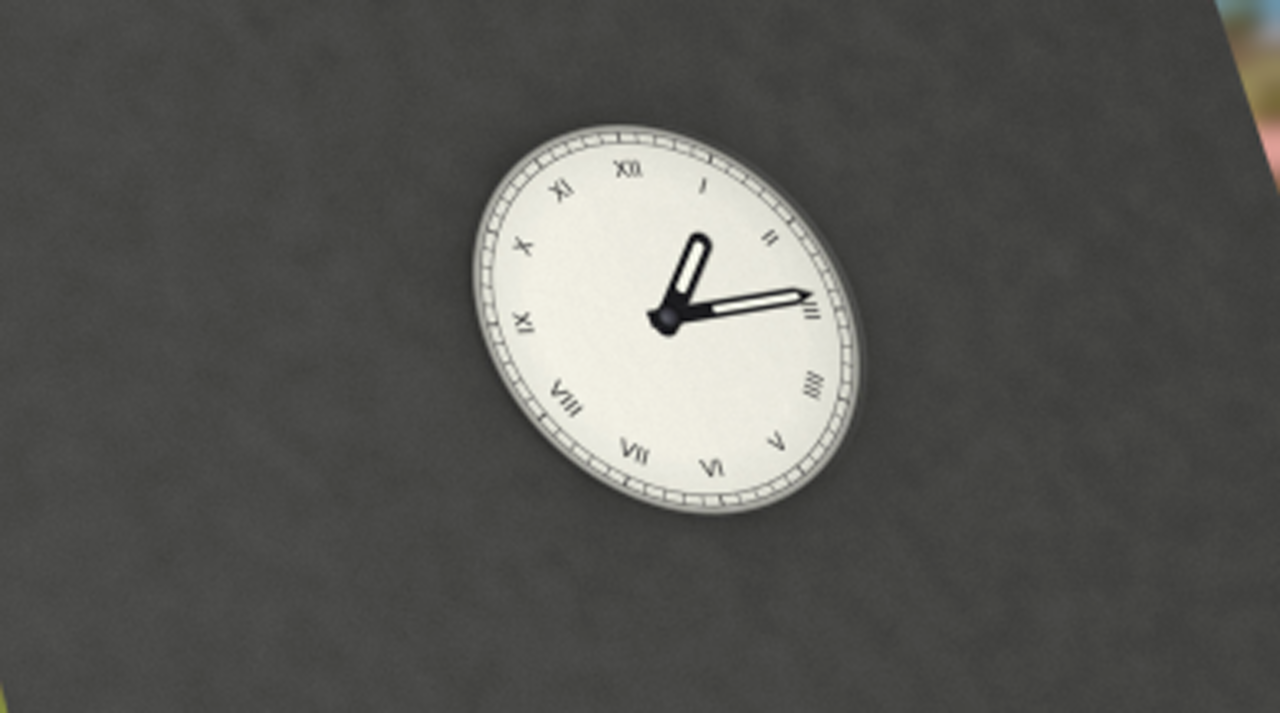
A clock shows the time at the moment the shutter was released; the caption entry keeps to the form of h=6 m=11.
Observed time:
h=1 m=14
